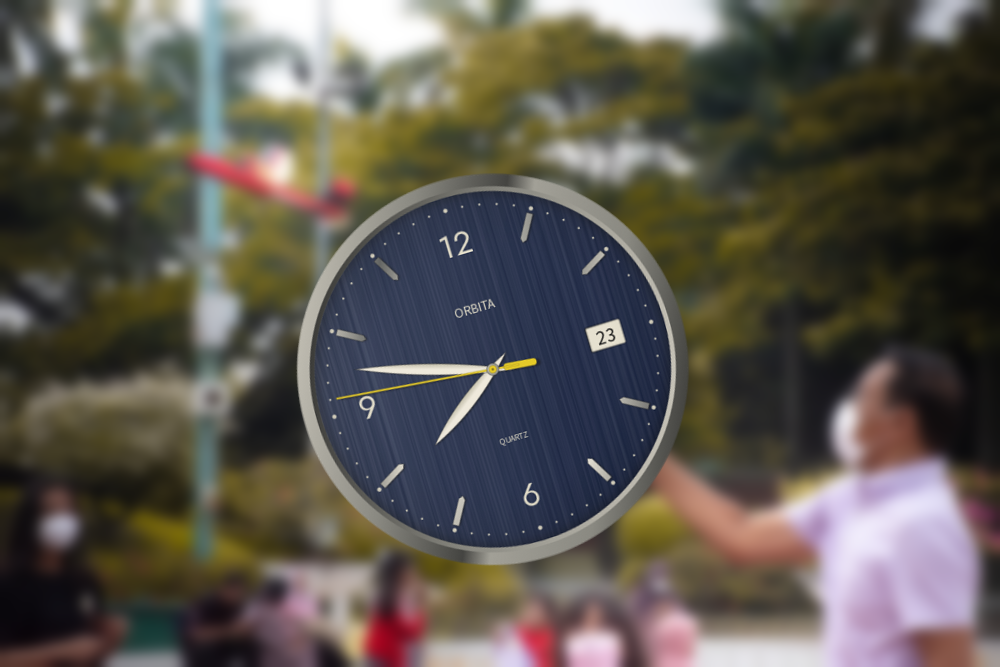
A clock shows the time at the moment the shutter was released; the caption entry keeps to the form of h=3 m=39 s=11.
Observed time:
h=7 m=47 s=46
